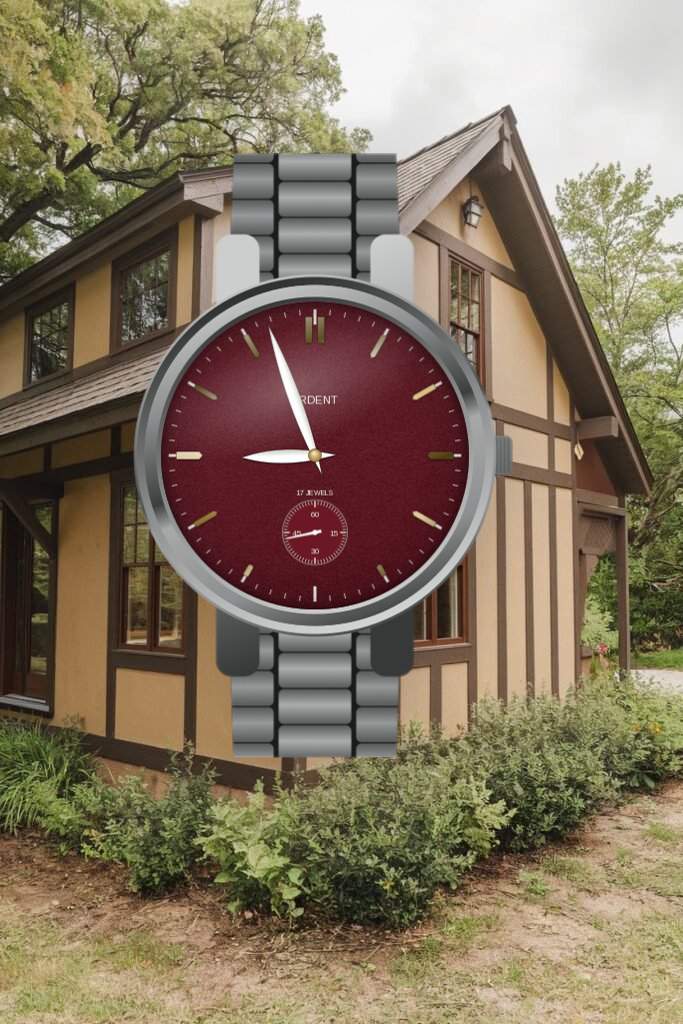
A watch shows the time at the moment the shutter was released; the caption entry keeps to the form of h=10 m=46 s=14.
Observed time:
h=8 m=56 s=43
